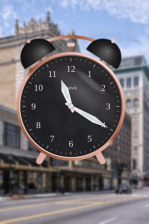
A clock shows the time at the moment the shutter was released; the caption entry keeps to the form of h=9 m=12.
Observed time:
h=11 m=20
